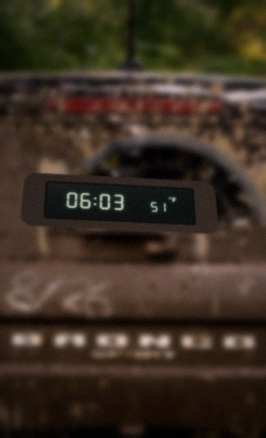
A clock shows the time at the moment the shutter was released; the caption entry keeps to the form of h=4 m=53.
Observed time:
h=6 m=3
